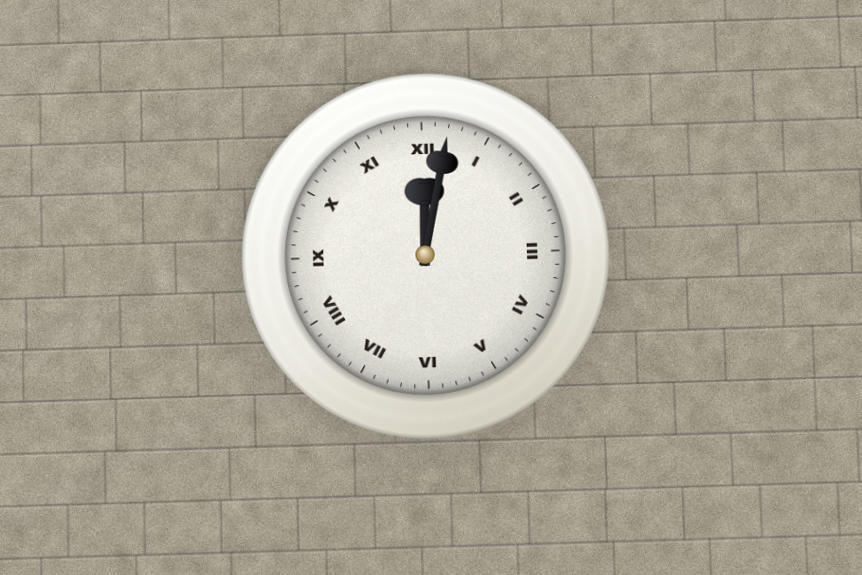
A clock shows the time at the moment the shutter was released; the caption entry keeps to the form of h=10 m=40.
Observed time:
h=12 m=2
